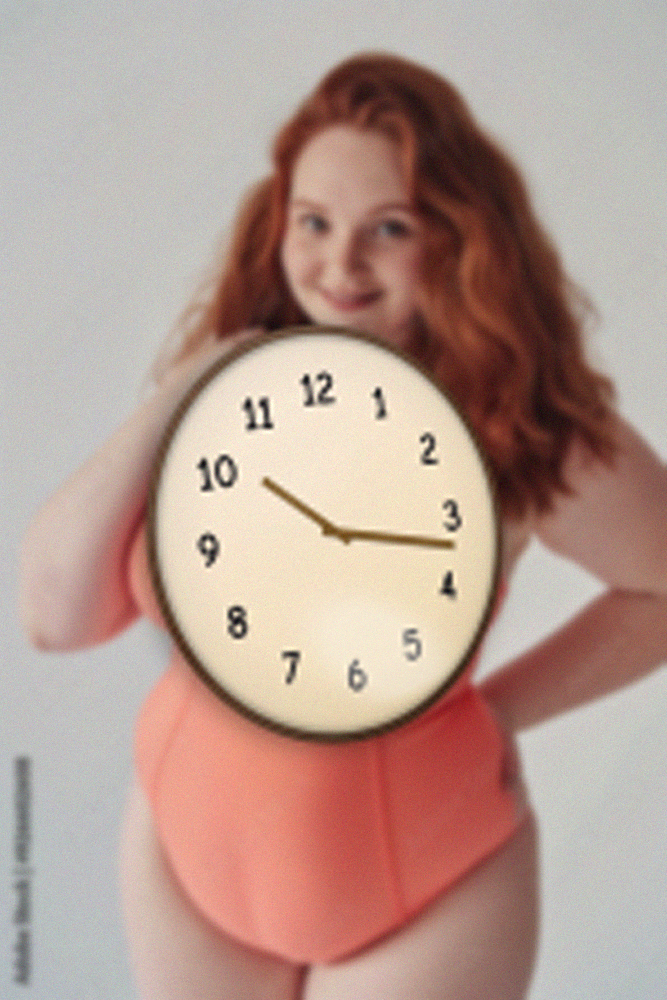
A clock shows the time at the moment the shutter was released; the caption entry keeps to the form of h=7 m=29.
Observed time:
h=10 m=17
